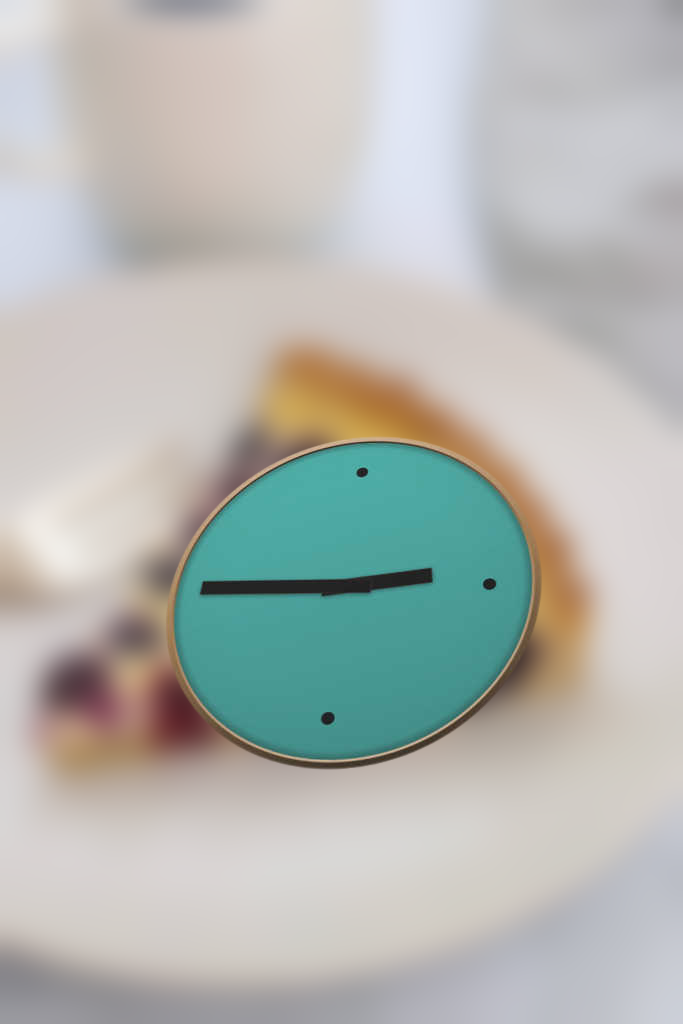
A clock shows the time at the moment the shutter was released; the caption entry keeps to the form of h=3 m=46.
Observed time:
h=2 m=45
